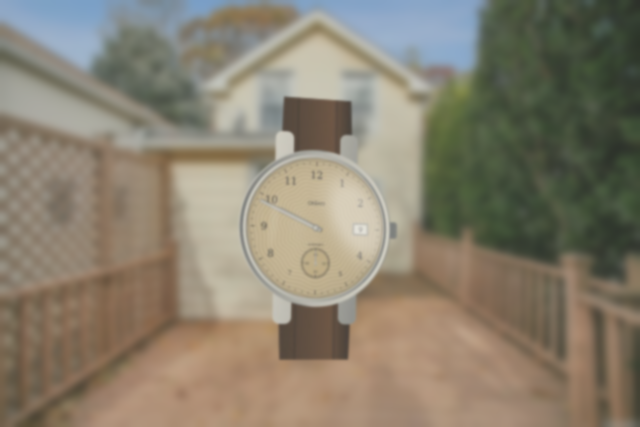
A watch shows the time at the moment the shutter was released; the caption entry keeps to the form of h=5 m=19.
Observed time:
h=9 m=49
